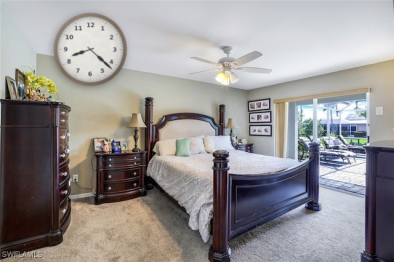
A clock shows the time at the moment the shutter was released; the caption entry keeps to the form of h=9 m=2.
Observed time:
h=8 m=22
